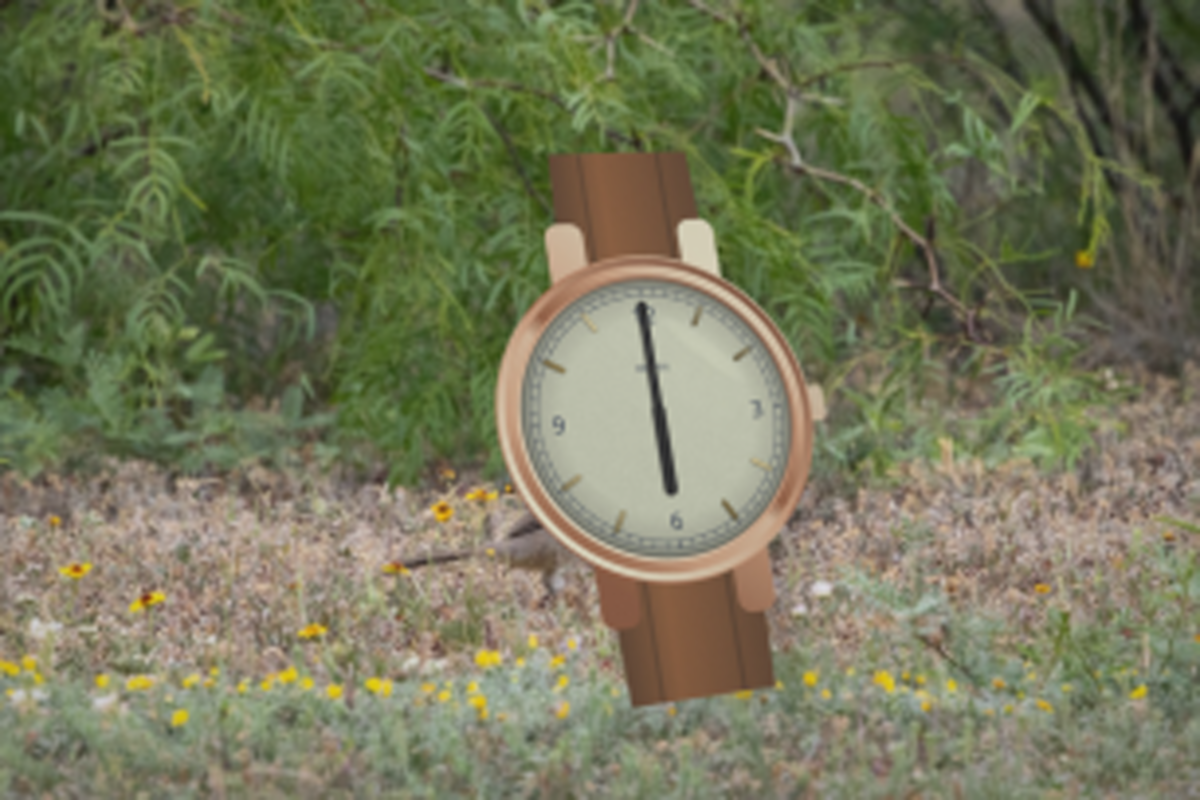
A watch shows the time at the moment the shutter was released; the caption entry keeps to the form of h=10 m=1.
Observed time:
h=6 m=0
